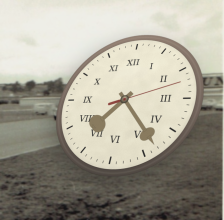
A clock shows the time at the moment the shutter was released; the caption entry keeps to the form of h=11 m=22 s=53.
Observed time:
h=7 m=23 s=12
